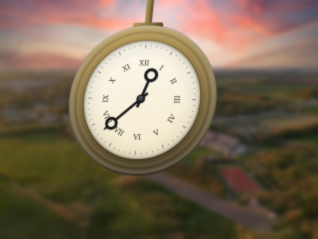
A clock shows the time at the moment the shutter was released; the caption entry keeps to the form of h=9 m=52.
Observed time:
h=12 m=38
